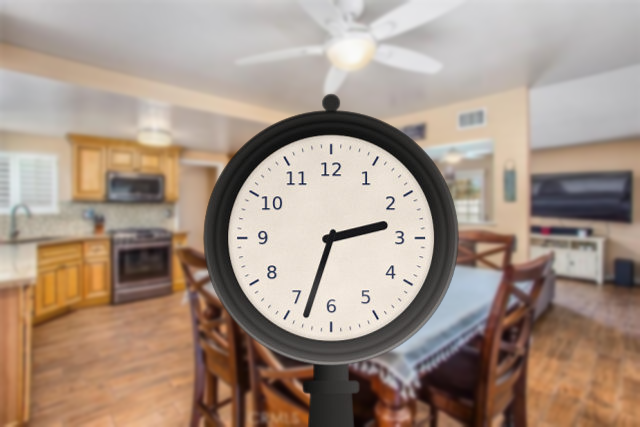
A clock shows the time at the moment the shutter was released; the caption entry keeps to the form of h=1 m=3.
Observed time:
h=2 m=33
